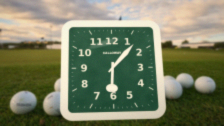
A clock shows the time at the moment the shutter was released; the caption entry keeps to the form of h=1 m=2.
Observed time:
h=6 m=7
